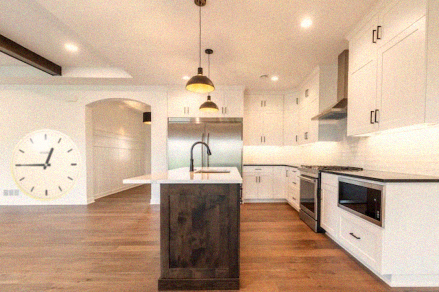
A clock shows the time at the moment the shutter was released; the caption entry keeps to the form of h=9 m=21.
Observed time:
h=12 m=45
